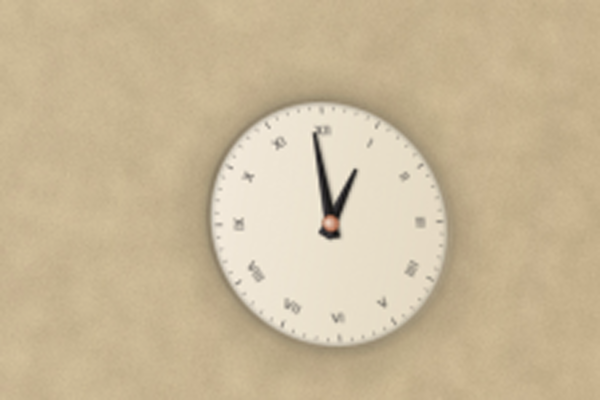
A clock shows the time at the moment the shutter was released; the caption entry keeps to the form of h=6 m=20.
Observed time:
h=12 m=59
